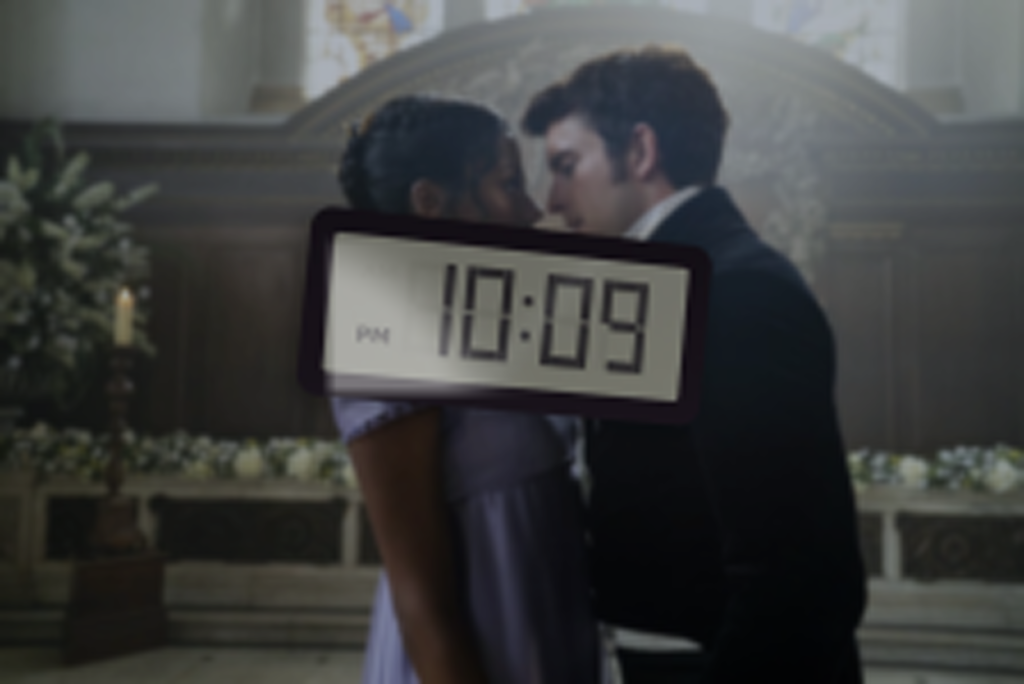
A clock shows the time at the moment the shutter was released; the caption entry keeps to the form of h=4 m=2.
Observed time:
h=10 m=9
